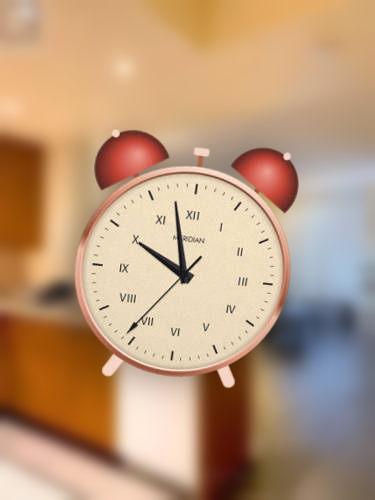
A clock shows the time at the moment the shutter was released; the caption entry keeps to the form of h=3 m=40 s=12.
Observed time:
h=9 m=57 s=36
